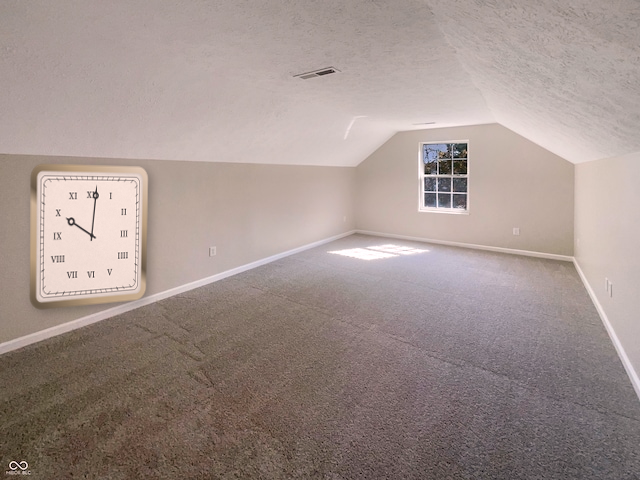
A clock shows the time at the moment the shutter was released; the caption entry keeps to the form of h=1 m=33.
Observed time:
h=10 m=1
